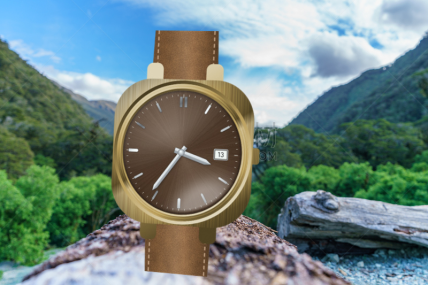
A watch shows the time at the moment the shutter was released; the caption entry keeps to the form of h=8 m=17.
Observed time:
h=3 m=36
